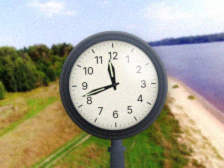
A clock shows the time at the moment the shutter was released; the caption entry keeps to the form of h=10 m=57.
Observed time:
h=11 m=42
